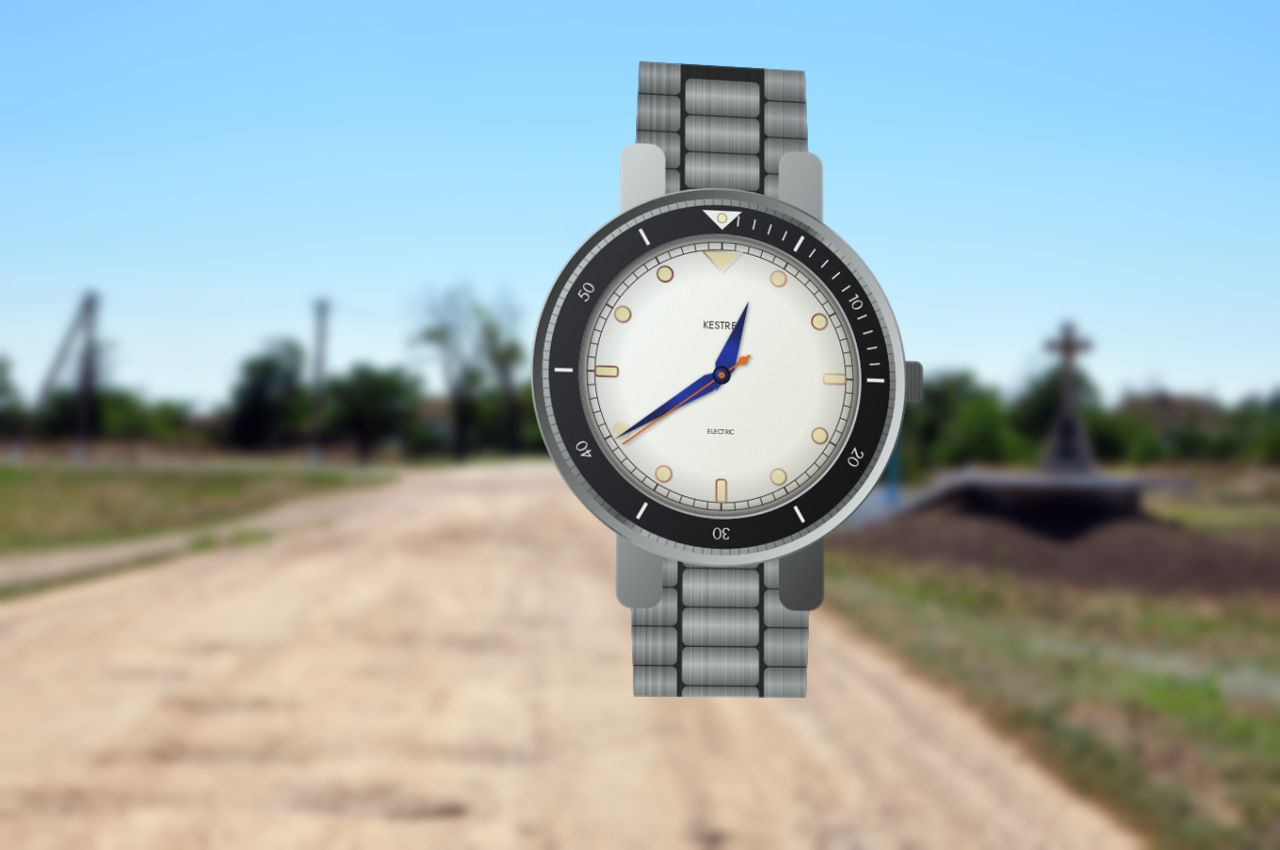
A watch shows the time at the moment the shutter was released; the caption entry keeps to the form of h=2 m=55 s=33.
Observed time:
h=12 m=39 s=39
